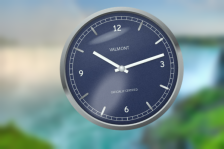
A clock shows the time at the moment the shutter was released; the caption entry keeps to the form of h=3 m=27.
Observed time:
h=10 m=13
